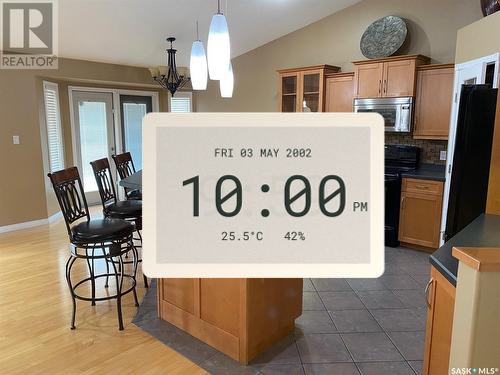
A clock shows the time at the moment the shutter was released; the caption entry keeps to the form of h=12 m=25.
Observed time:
h=10 m=0
